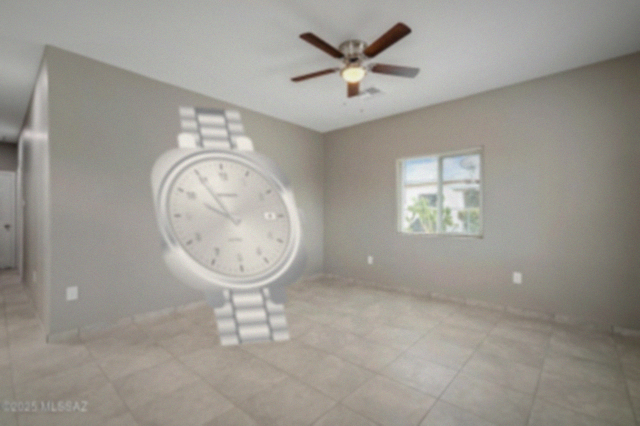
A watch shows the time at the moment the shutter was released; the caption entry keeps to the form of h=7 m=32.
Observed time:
h=9 m=55
